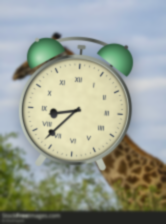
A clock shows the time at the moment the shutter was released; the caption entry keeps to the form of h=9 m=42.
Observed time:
h=8 m=37
